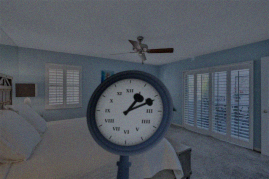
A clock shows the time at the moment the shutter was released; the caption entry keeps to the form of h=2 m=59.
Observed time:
h=1 m=11
